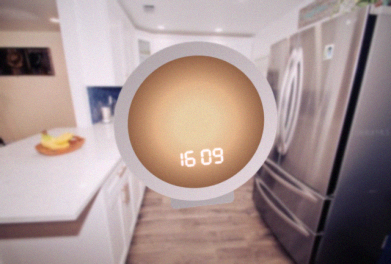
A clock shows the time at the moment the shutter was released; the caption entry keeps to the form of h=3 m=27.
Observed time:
h=16 m=9
